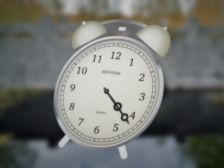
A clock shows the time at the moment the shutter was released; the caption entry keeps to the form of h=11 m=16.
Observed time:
h=4 m=22
